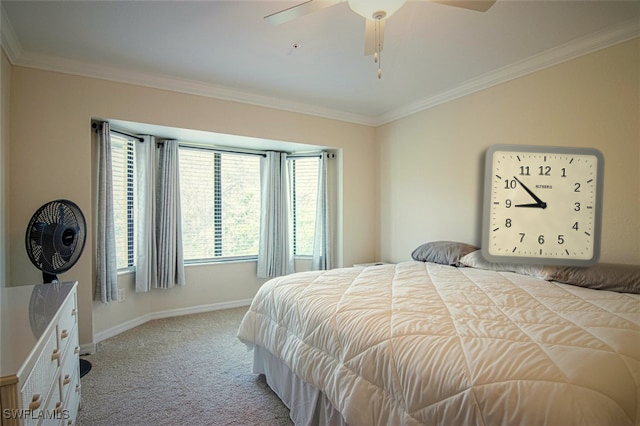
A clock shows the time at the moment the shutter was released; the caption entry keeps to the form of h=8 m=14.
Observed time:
h=8 m=52
